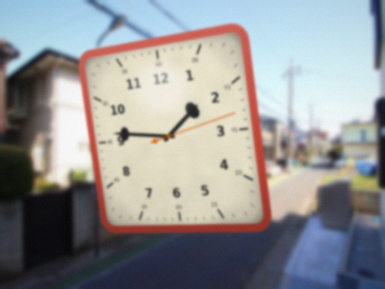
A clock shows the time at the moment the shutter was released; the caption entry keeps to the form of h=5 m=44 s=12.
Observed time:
h=1 m=46 s=13
